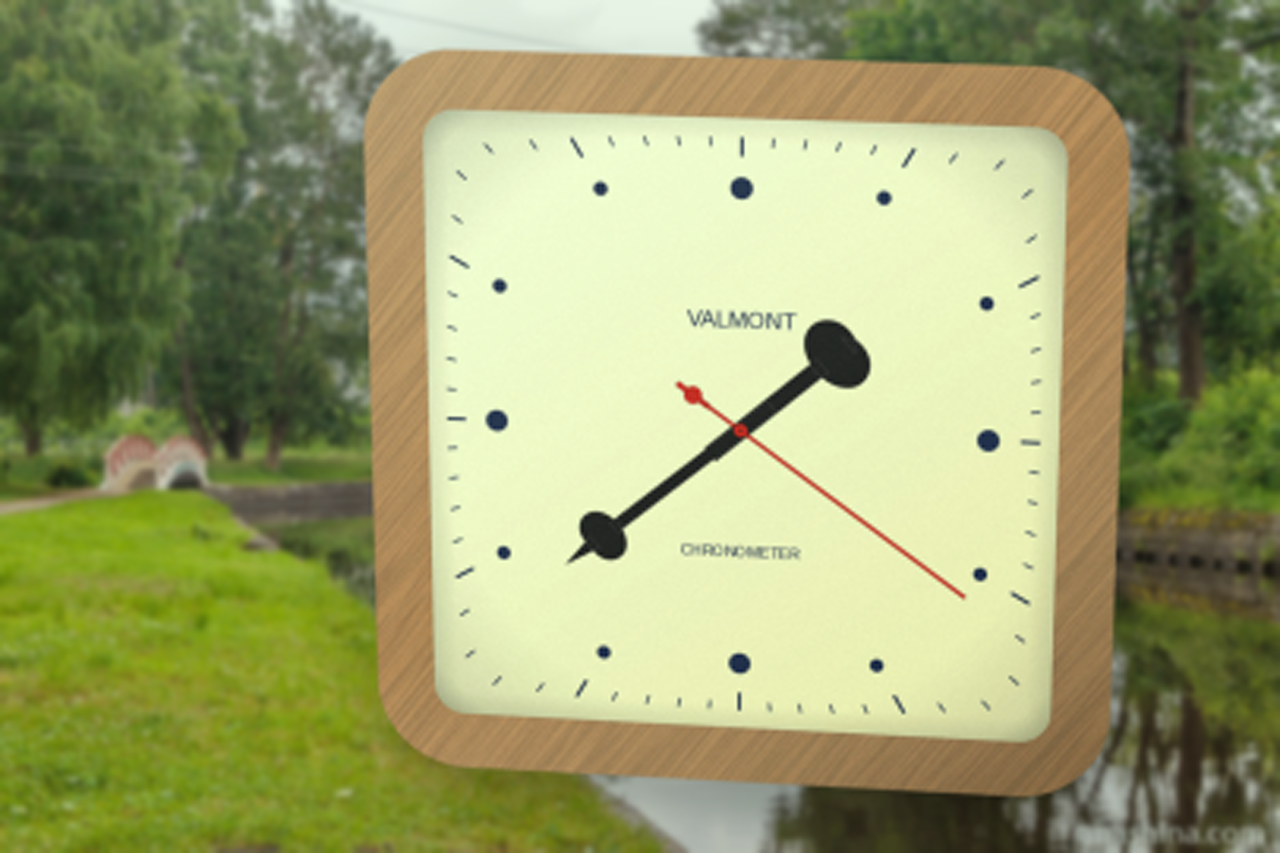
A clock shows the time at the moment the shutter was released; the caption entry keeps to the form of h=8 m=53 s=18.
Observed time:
h=1 m=38 s=21
